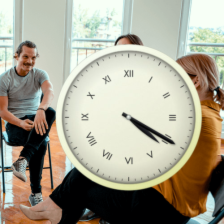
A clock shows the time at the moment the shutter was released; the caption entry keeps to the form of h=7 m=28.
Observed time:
h=4 m=20
